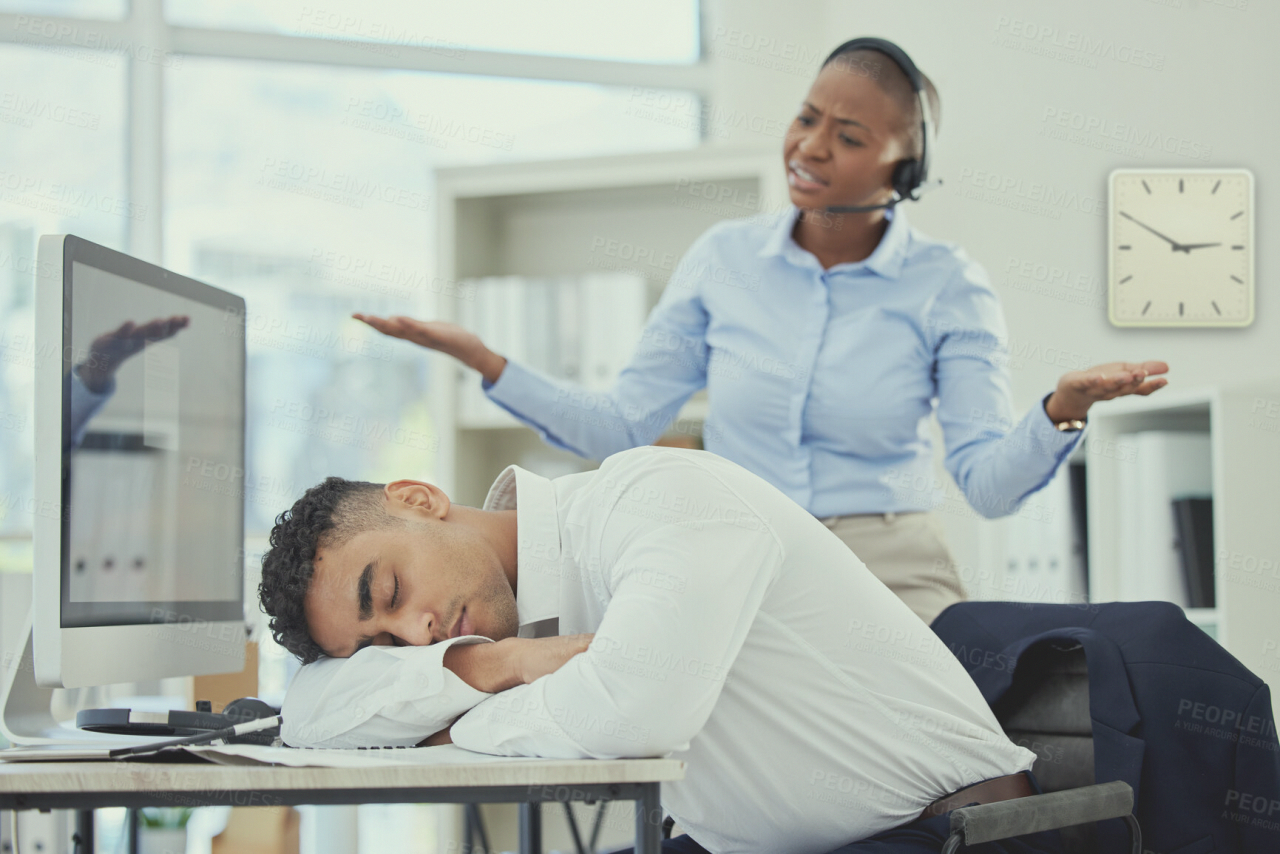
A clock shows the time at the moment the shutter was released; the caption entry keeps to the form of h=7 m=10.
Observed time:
h=2 m=50
